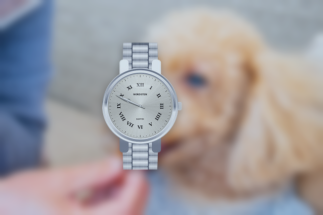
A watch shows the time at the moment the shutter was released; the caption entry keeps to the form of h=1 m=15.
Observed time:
h=9 m=49
